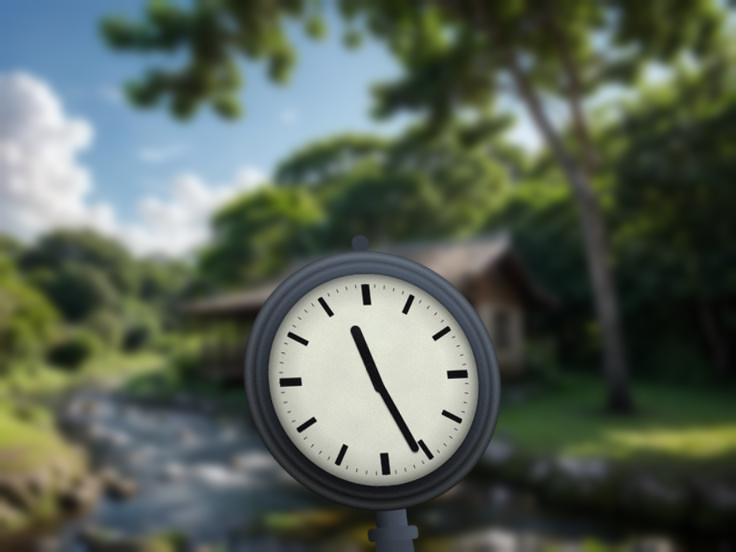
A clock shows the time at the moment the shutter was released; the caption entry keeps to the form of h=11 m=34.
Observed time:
h=11 m=26
